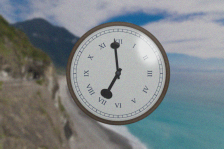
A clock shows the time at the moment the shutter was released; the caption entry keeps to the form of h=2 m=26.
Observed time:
h=6 m=59
